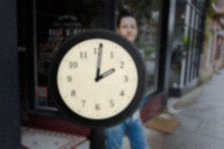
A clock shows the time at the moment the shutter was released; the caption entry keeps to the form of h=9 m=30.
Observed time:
h=2 m=1
